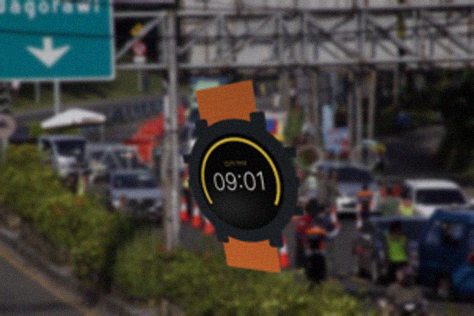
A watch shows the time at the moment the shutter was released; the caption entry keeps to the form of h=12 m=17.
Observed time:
h=9 m=1
